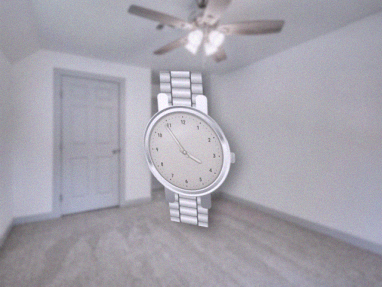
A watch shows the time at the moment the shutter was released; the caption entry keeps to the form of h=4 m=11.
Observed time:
h=3 m=54
